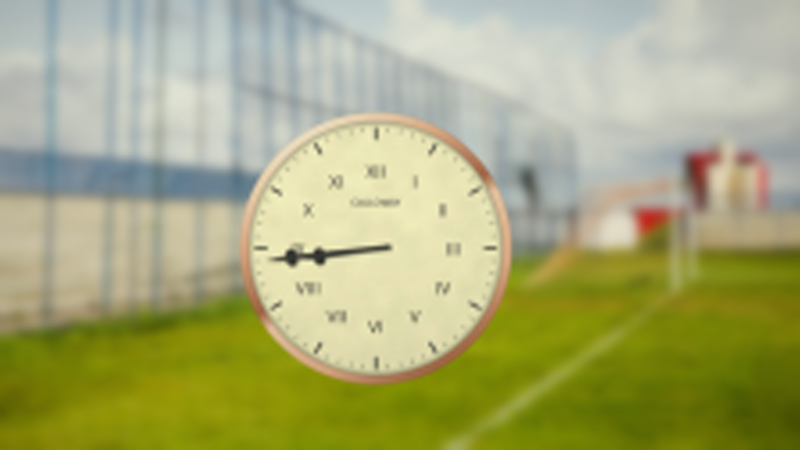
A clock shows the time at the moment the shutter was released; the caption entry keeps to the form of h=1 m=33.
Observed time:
h=8 m=44
